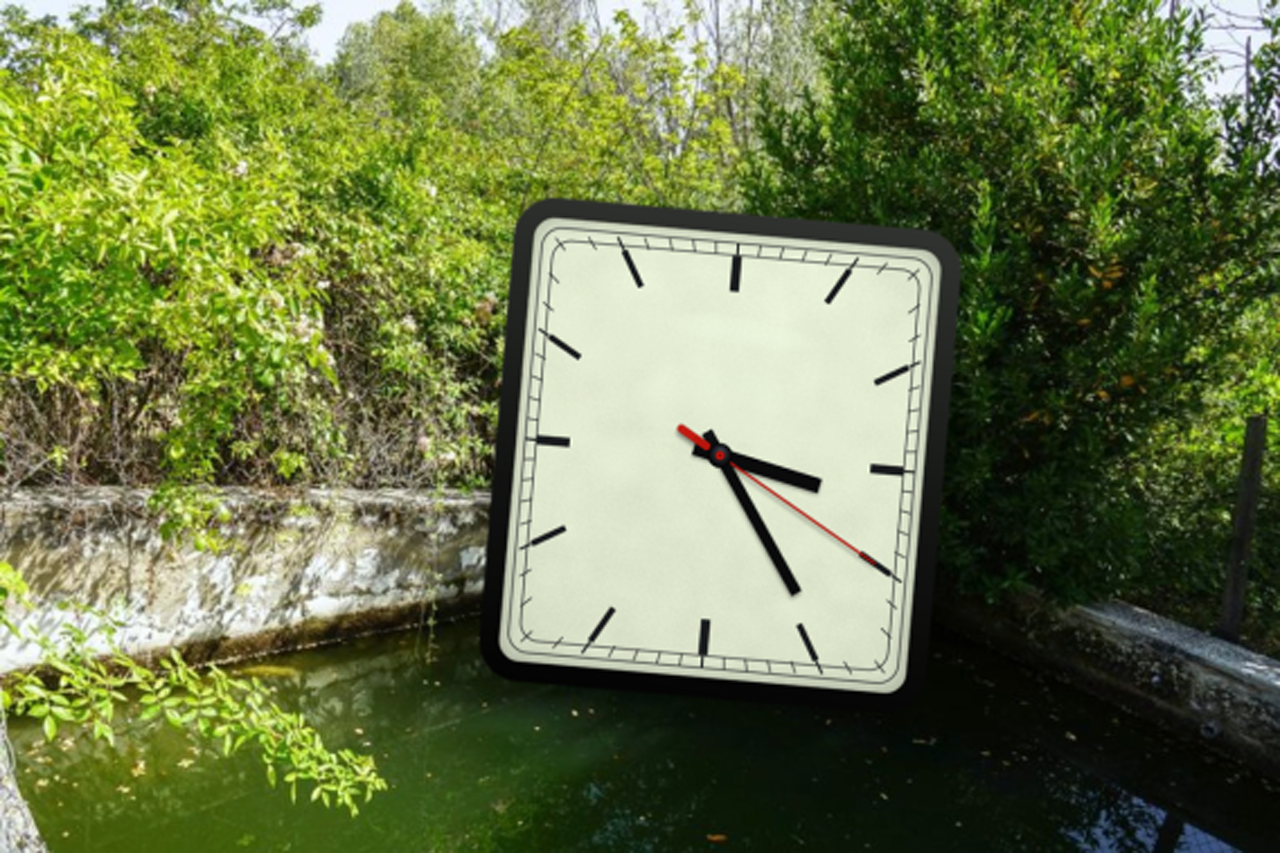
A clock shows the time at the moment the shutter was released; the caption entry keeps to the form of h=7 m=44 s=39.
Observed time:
h=3 m=24 s=20
